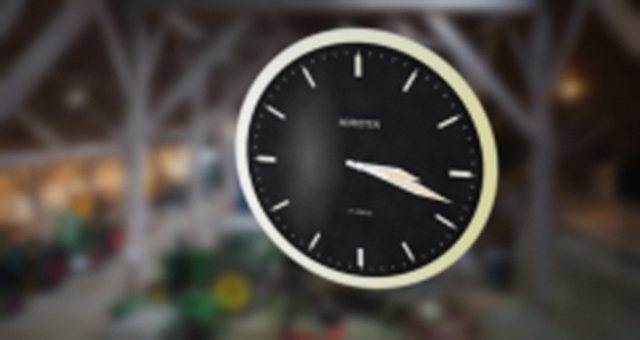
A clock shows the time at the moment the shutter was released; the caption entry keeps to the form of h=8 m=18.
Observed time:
h=3 m=18
